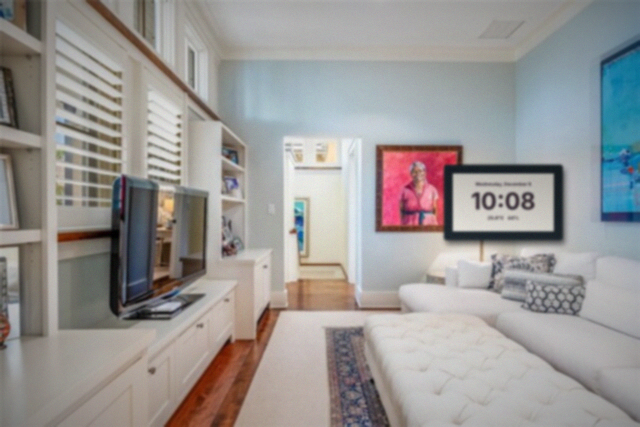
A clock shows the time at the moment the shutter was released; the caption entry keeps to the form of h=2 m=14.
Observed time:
h=10 m=8
